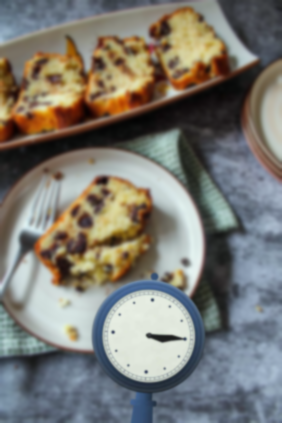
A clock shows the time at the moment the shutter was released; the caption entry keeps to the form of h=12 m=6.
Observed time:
h=3 m=15
